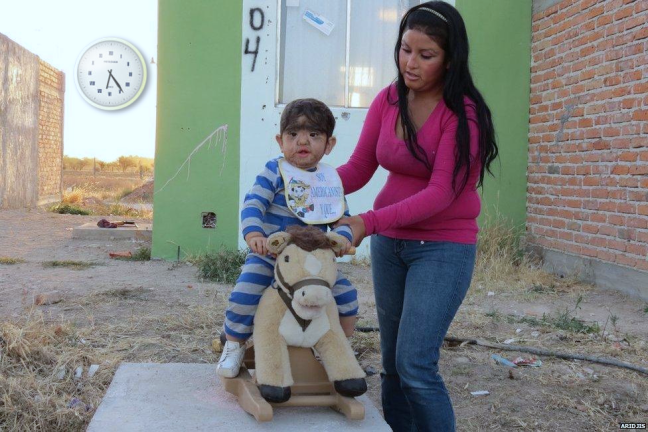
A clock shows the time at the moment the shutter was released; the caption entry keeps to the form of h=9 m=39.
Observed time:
h=6 m=24
